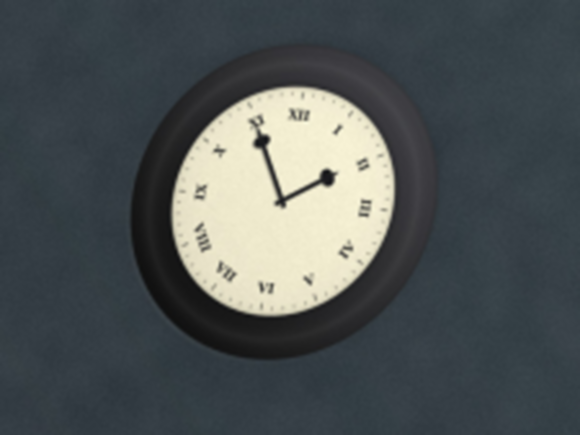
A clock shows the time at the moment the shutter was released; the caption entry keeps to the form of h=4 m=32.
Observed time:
h=1 m=55
